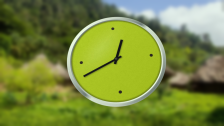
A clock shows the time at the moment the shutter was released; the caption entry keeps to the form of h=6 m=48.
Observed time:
h=12 m=41
